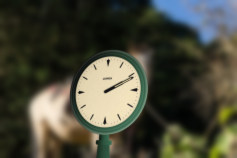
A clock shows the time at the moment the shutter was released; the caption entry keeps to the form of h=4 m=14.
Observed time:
h=2 m=11
